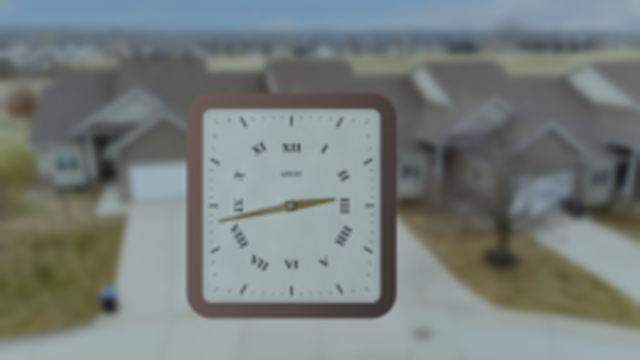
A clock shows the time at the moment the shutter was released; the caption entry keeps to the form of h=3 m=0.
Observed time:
h=2 m=43
